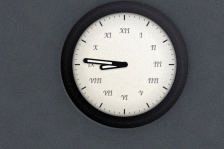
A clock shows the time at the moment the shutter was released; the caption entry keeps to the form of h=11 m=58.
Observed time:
h=8 m=46
